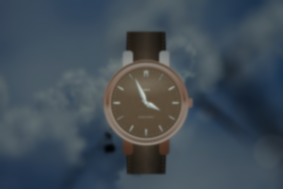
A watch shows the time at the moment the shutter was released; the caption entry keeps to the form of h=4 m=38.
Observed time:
h=3 m=56
